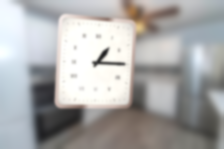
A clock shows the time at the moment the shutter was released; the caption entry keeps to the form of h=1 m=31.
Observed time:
h=1 m=15
